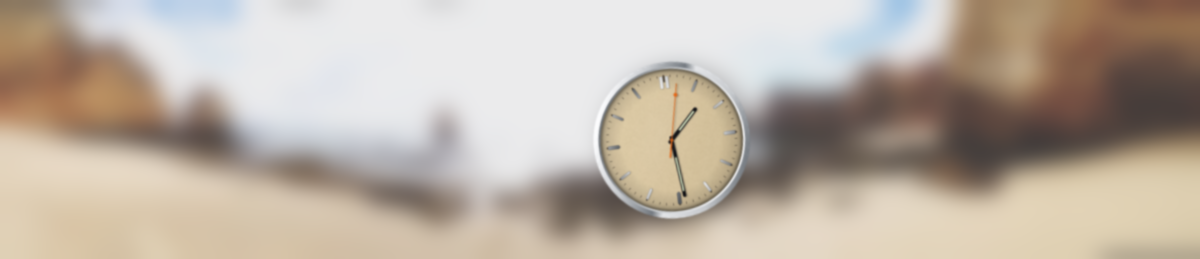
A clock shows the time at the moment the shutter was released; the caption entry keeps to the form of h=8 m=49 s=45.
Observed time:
h=1 m=29 s=2
